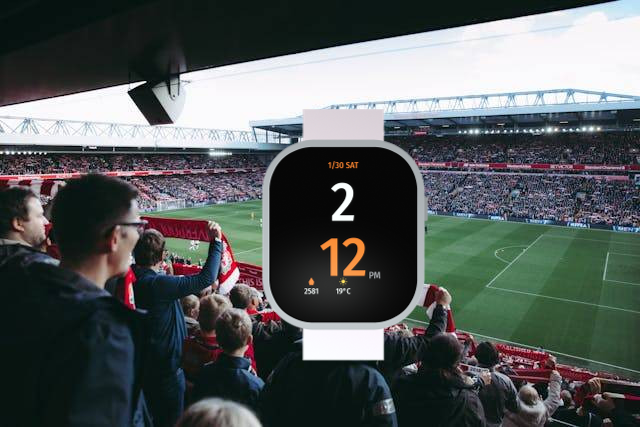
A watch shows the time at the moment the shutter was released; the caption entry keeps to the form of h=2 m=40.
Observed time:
h=2 m=12
